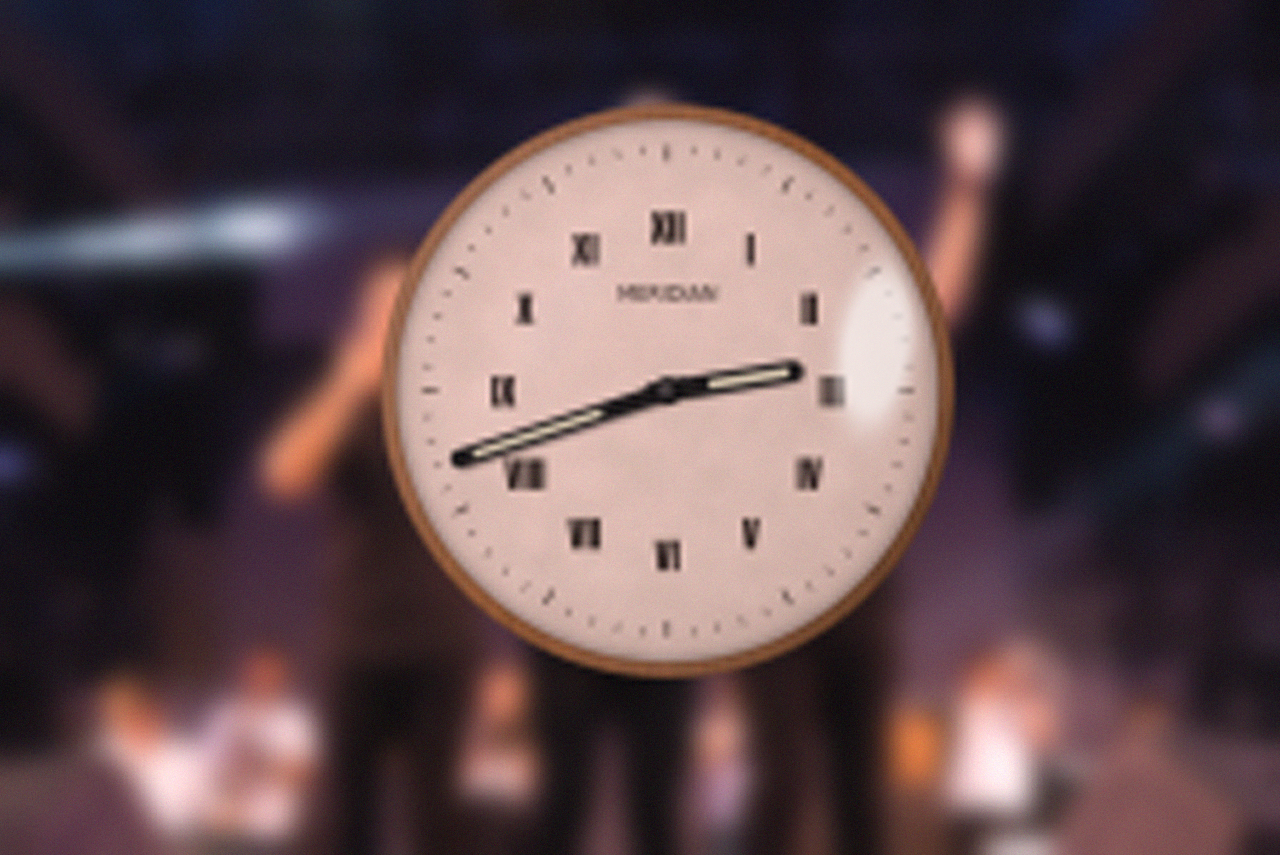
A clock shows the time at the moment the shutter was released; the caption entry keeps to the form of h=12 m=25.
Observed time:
h=2 m=42
